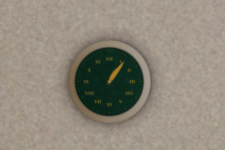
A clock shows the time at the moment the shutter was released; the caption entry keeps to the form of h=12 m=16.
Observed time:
h=1 m=6
